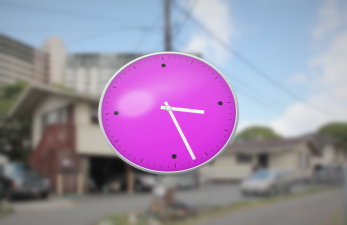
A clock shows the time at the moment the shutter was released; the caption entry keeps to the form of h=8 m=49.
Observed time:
h=3 m=27
